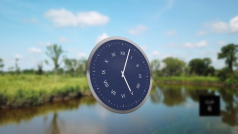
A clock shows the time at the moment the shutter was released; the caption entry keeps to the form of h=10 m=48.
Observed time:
h=5 m=3
